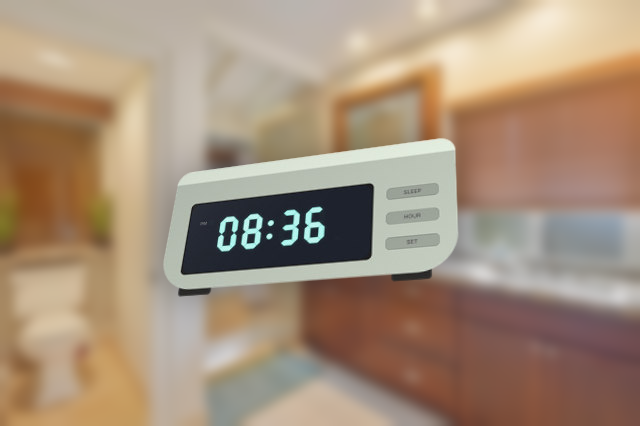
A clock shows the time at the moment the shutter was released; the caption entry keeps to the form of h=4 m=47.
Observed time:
h=8 m=36
